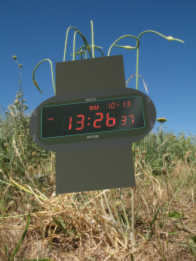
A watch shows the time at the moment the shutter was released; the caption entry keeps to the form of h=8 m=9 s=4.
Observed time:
h=13 m=26 s=37
